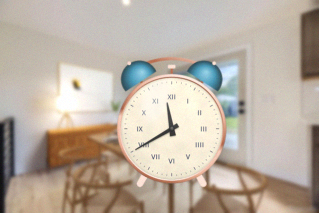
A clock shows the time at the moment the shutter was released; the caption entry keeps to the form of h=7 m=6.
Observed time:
h=11 m=40
